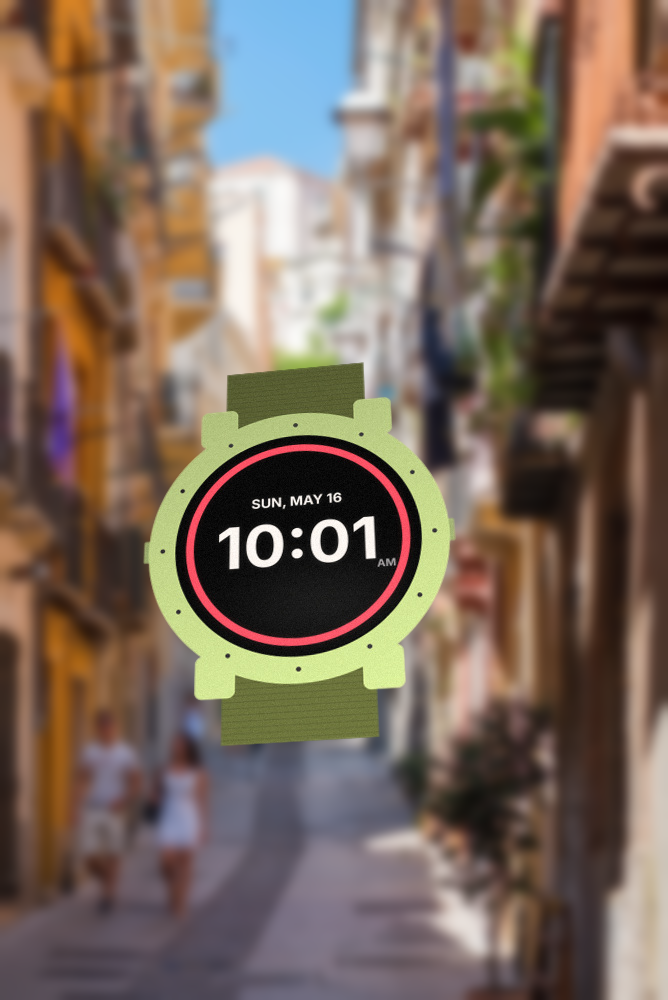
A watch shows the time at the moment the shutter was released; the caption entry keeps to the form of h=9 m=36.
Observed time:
h=10 m=1
